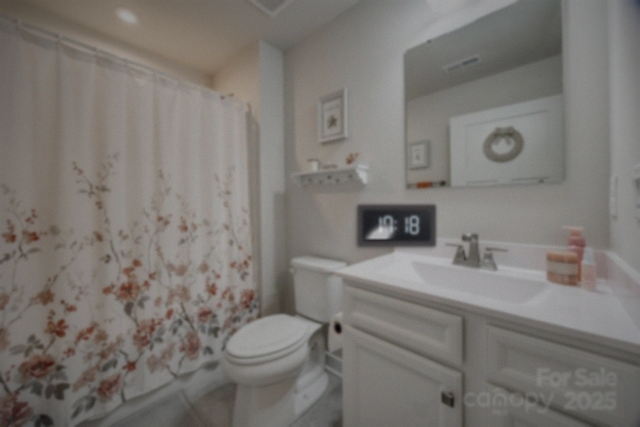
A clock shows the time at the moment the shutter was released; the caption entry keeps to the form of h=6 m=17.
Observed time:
h=17 m=18
